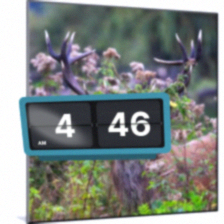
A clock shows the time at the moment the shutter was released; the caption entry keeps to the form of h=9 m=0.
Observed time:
h=4 m=46
